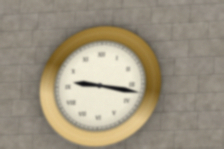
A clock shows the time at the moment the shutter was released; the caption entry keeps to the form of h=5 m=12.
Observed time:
h=9 m=17
